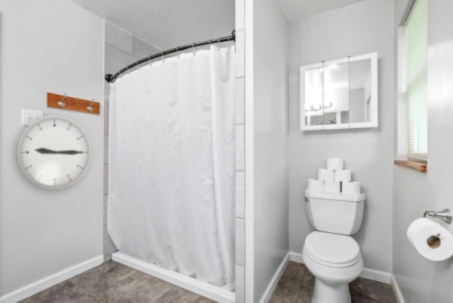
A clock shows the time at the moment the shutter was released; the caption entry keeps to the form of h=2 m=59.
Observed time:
h=9 m=15
